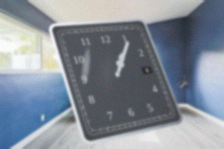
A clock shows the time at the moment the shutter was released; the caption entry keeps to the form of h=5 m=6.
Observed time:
h=1 m=6
